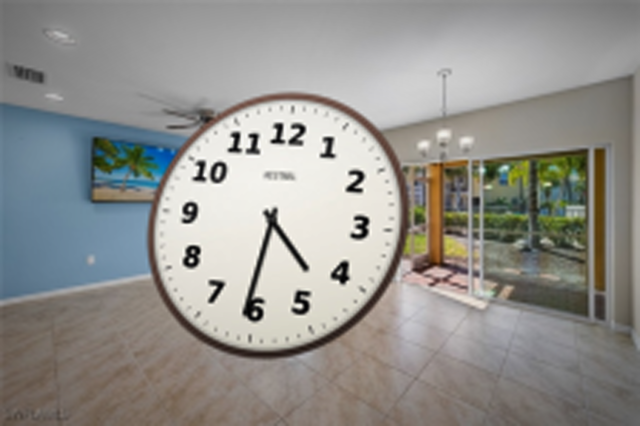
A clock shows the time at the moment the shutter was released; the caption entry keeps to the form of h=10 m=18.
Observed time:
h=4 m=31
